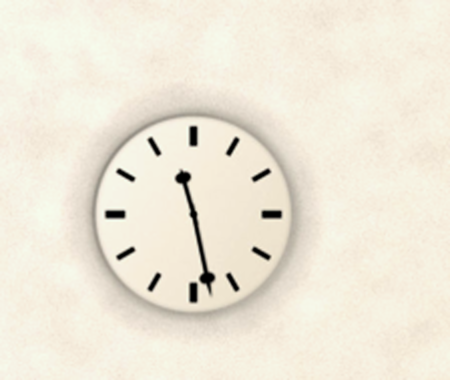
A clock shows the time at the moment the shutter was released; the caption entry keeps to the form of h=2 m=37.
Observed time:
h=11 m=28
